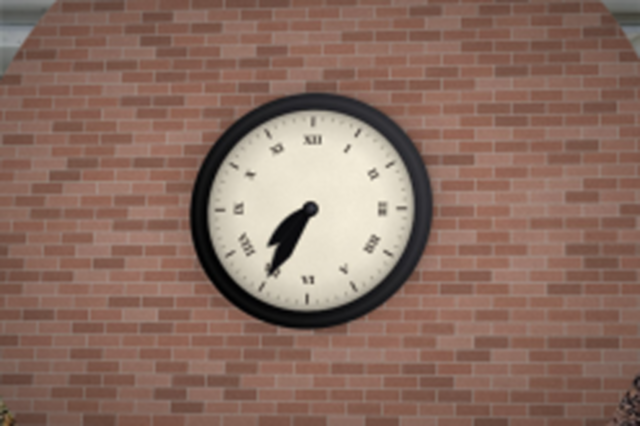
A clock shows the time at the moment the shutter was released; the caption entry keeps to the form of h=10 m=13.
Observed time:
h=7 m=35
